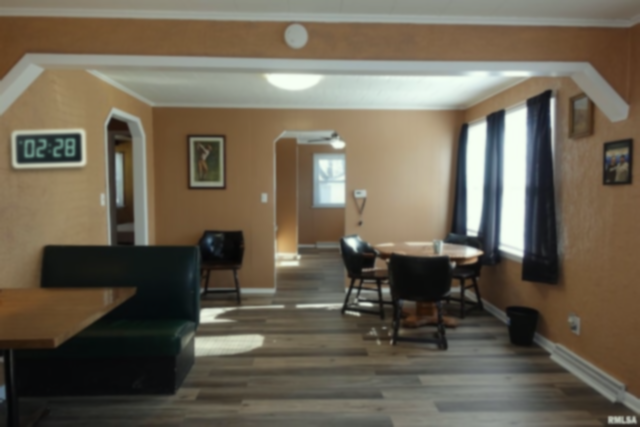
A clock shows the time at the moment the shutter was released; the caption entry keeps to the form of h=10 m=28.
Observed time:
h=2 m=28
